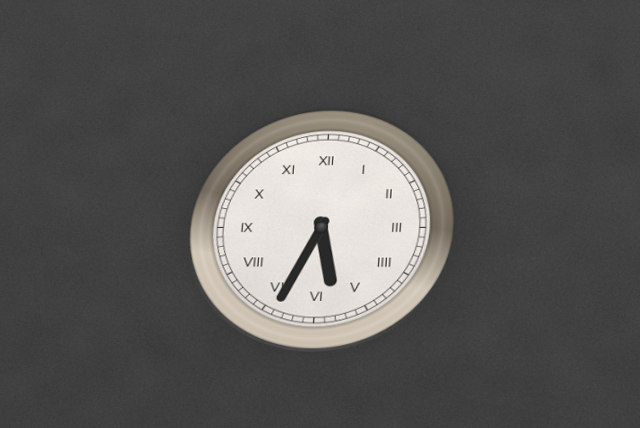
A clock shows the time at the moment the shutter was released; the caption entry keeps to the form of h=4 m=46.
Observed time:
h=5 m=34
